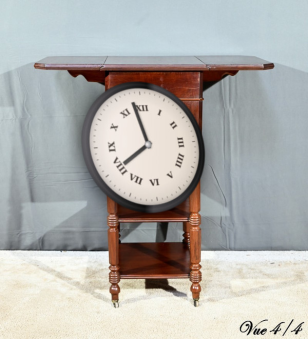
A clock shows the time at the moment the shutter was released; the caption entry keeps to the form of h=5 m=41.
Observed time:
h=7 m=58
